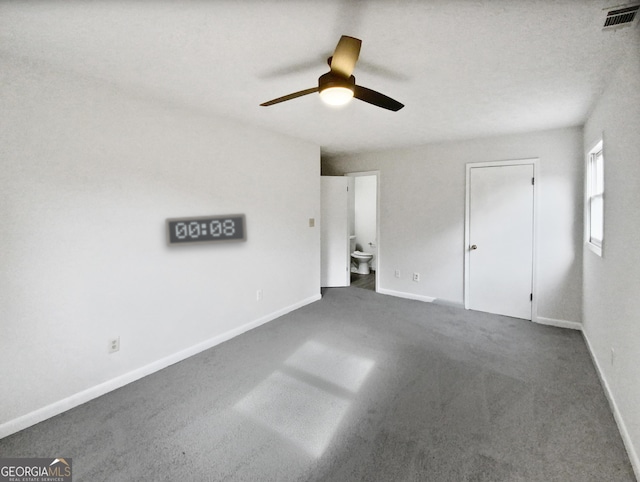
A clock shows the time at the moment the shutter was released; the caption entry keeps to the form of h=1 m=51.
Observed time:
h=0 m=8
